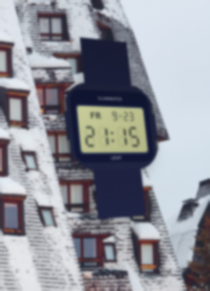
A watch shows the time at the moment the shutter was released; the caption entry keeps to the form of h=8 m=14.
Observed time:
h=21 m=15
